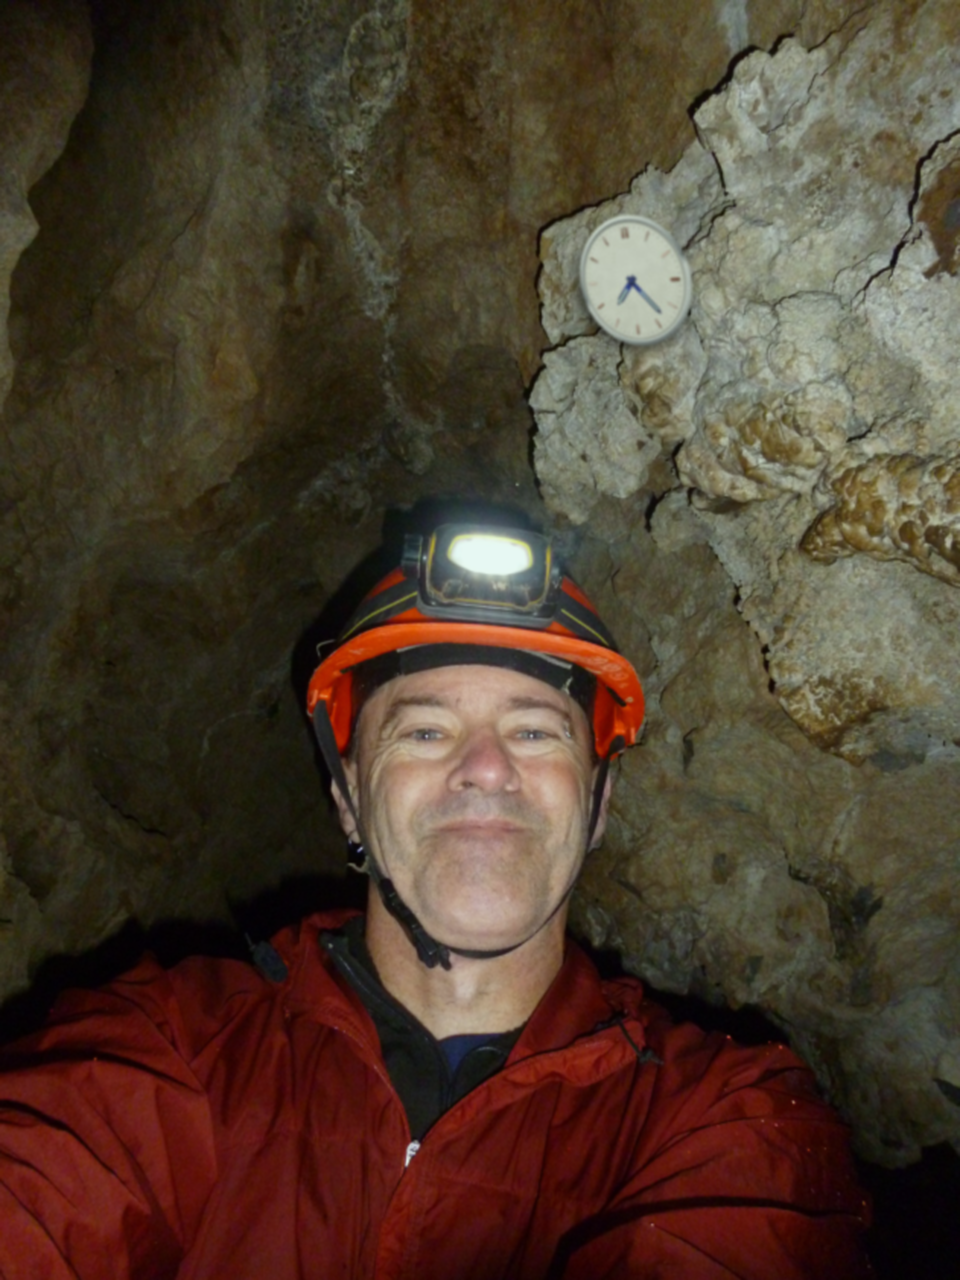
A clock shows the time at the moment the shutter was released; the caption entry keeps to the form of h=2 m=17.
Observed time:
h=7 m=23
